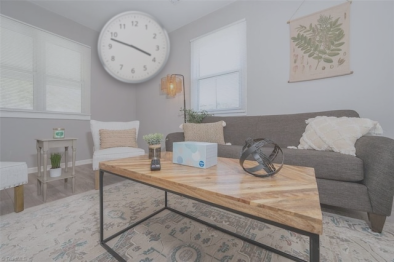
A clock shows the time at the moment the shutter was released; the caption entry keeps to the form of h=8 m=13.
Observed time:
h=3 m=48
